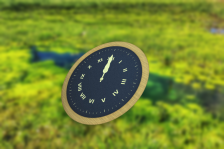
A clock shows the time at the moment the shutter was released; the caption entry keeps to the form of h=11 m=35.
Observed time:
h=12 m=0
